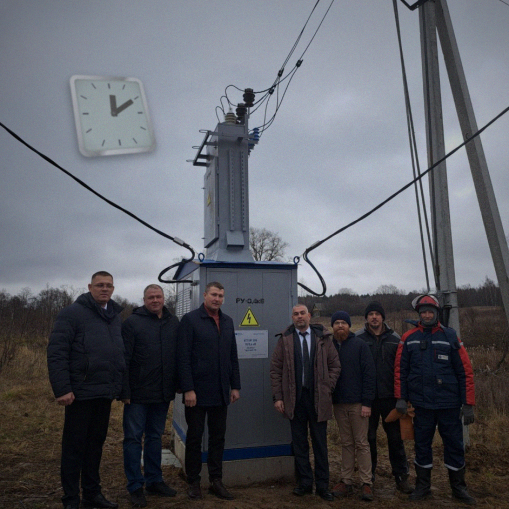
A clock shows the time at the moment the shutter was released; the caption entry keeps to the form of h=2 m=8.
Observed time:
h=12 m=10
